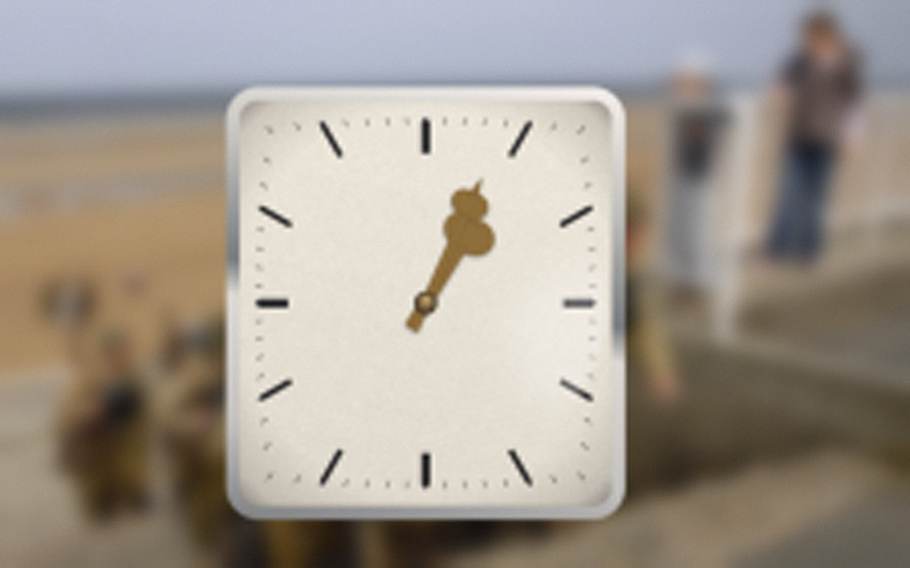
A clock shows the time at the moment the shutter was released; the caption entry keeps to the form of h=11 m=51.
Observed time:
h=1 m=4
